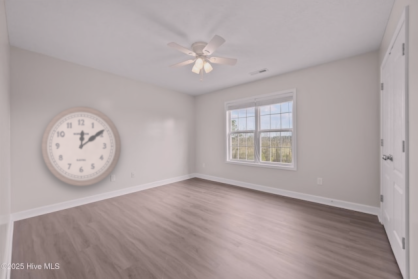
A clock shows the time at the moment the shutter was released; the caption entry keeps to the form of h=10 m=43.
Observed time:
h=12 m=9
